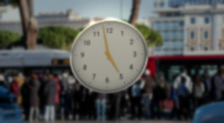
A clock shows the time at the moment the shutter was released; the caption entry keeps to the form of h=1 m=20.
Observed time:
h=4 m=58
